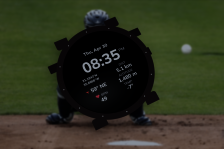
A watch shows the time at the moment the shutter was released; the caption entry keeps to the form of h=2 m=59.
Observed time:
h=8 m=35
